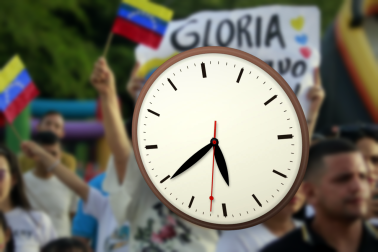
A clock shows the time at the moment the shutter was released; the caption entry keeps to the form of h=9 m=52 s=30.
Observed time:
h=5 m=39 s=32
